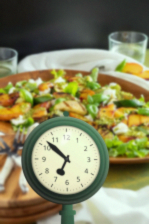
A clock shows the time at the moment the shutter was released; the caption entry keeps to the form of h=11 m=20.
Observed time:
h=6 m=52
